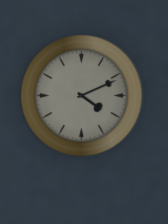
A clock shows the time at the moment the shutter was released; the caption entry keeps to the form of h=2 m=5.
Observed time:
h=4 m=11
